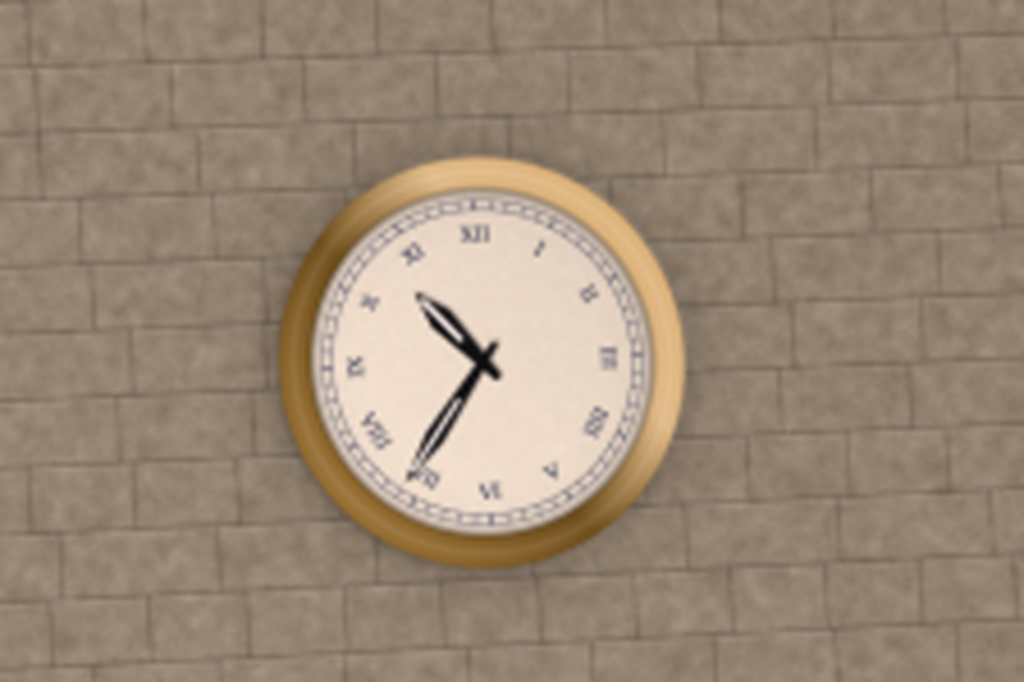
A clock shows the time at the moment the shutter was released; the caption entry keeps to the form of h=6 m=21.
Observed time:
h=10 m=36
